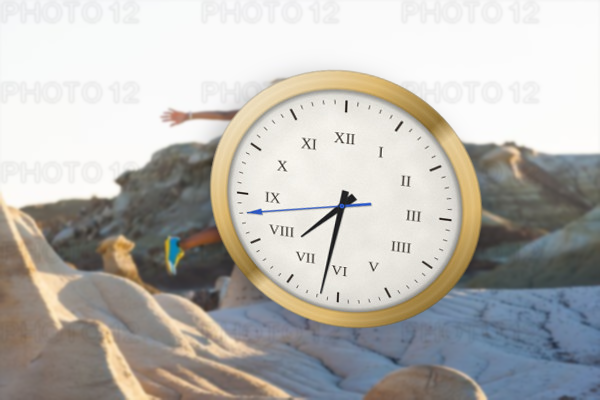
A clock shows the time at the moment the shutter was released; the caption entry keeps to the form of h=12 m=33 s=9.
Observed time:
h=7 m=31 s=43
